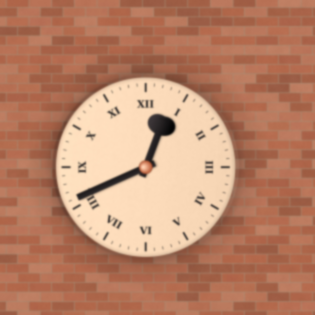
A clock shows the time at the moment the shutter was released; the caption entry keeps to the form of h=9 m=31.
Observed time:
h=12 m=41
